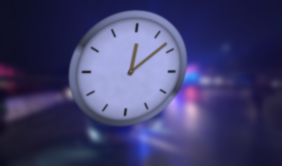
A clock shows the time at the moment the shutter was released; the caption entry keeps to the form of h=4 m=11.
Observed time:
h=12 m=8
